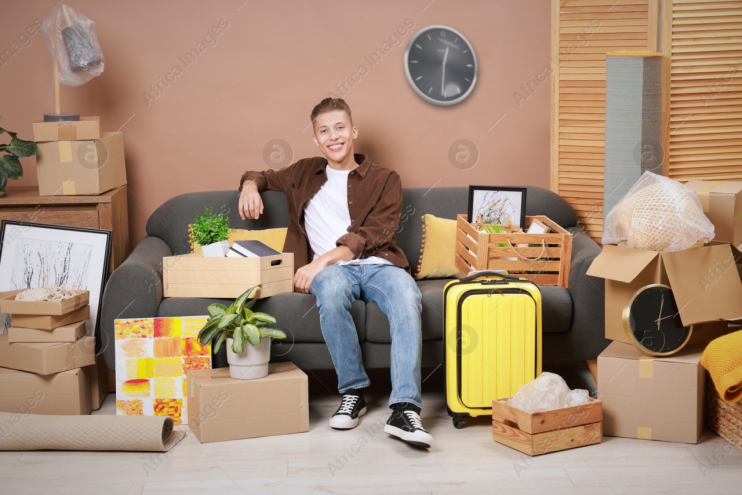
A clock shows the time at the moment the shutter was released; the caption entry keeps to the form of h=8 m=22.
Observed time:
h=12 m=31
